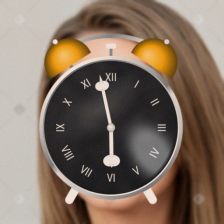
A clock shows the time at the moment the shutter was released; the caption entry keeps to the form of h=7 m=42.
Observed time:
h=5 m=58
